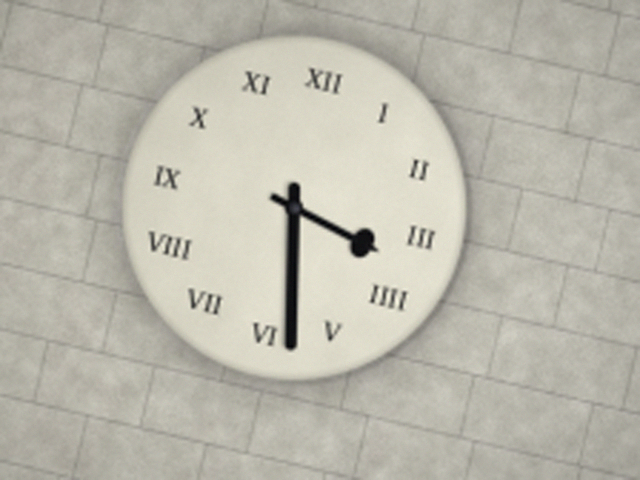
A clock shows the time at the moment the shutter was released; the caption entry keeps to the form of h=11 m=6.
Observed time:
h=3 m=28
